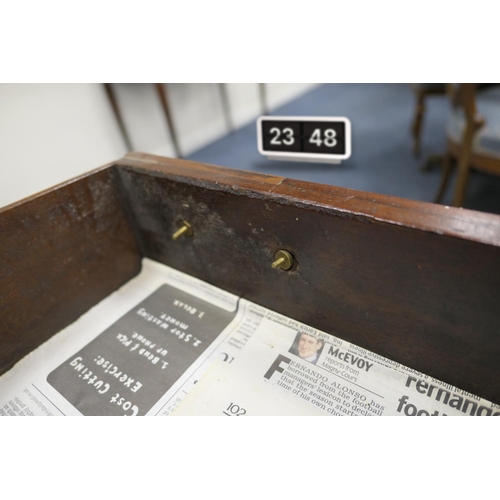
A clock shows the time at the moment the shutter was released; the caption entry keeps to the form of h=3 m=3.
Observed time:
h=23 m=48
